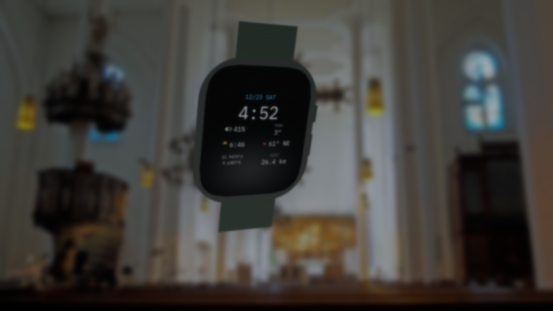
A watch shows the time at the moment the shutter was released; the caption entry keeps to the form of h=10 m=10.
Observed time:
h=4 m=52
